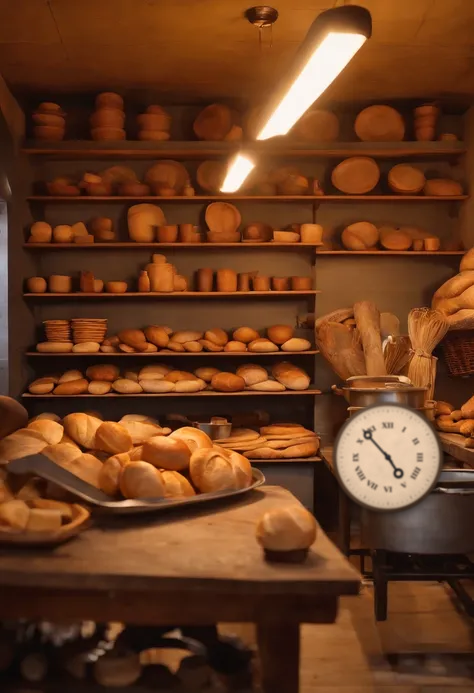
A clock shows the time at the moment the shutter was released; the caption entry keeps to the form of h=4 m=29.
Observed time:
h=4 m=53
